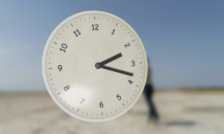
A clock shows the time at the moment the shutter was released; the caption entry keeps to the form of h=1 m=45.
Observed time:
h=2 m=18
